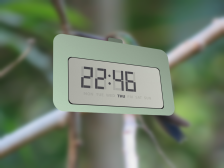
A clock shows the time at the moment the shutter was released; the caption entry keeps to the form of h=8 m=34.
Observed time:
h=22 m=46
